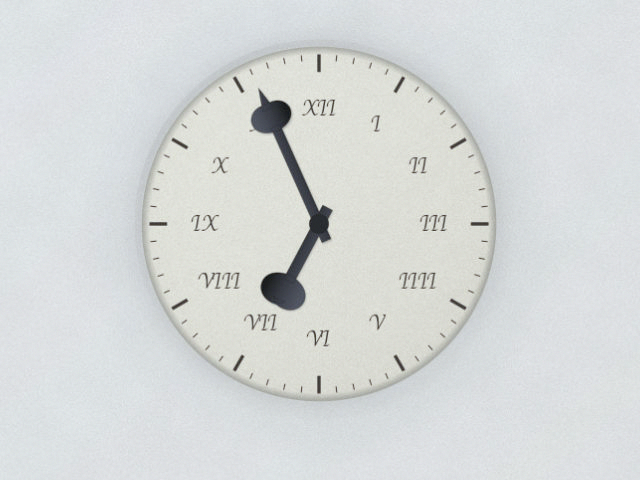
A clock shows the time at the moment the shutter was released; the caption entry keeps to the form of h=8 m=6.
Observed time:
h=6 m=56
